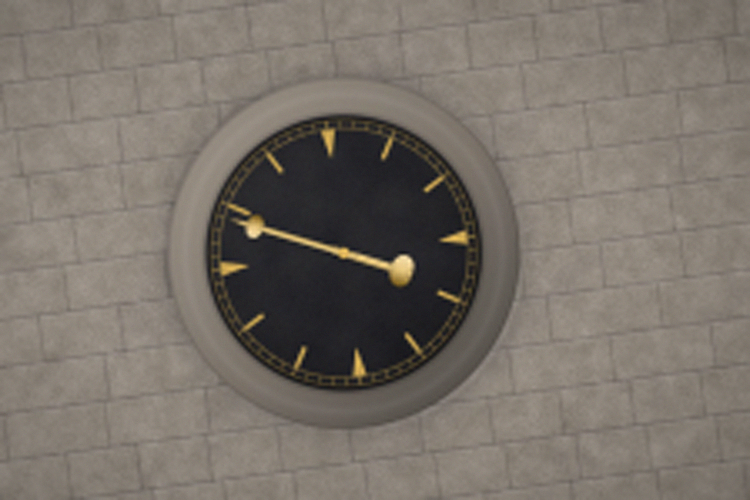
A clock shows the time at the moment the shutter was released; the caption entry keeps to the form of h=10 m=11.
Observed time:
h=3 m=49
